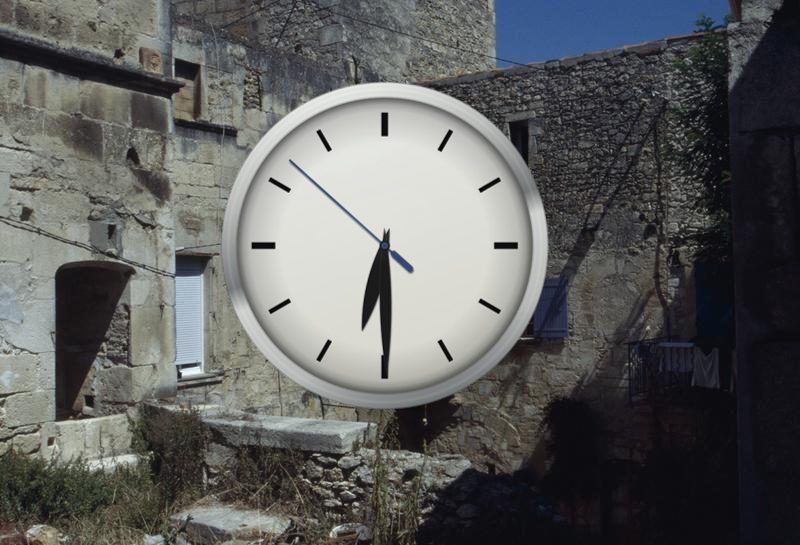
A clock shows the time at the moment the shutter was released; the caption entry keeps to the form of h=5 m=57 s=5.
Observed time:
h=6 m=29 s=52
